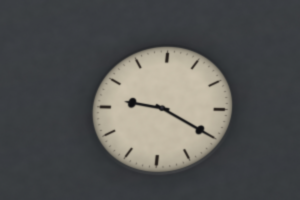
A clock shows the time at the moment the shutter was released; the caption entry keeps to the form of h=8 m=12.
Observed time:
h=9 m=20
